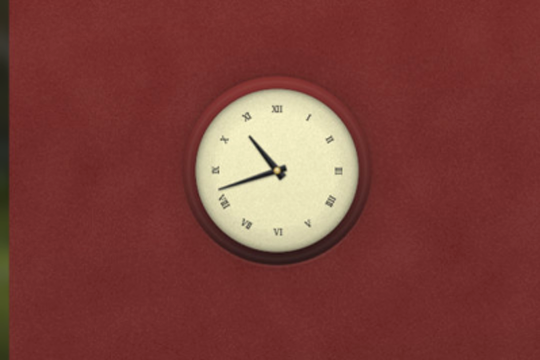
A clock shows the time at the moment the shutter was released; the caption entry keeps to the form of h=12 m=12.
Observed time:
h=10 m=42
